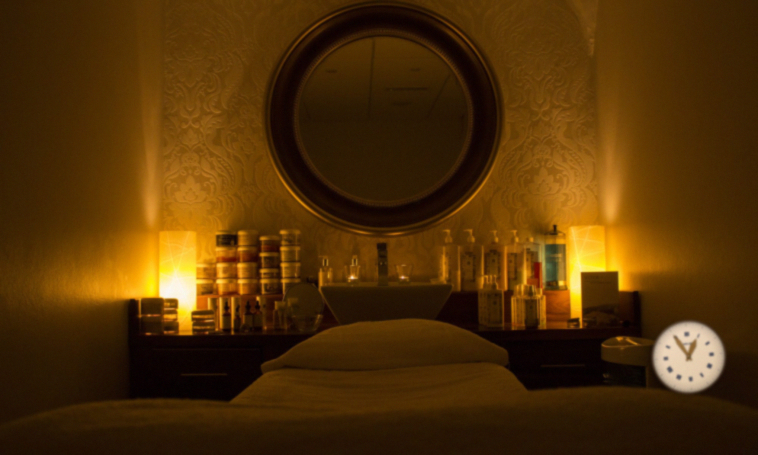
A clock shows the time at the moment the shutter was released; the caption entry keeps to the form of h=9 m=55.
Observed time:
h=12 m=55
